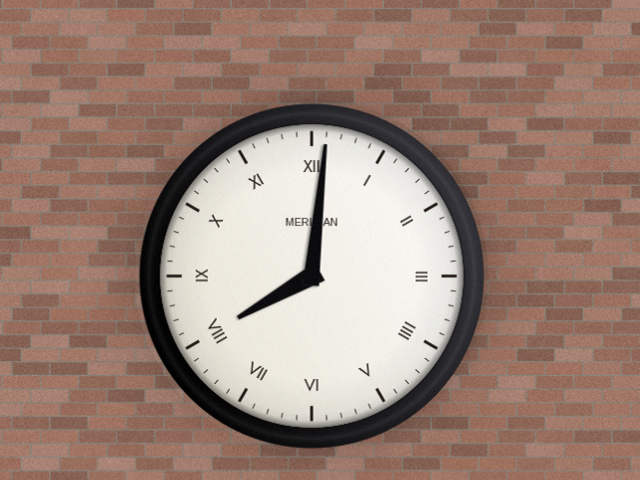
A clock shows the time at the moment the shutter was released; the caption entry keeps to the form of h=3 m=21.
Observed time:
h=8 m=1
